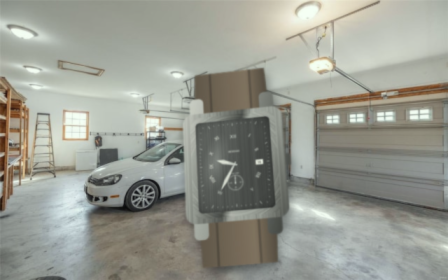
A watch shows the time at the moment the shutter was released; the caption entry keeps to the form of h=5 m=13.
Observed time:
h=9 m=35
